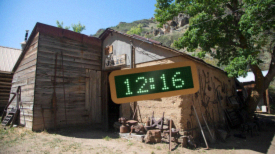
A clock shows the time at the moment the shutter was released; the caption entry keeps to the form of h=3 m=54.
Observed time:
h=12 m=16
